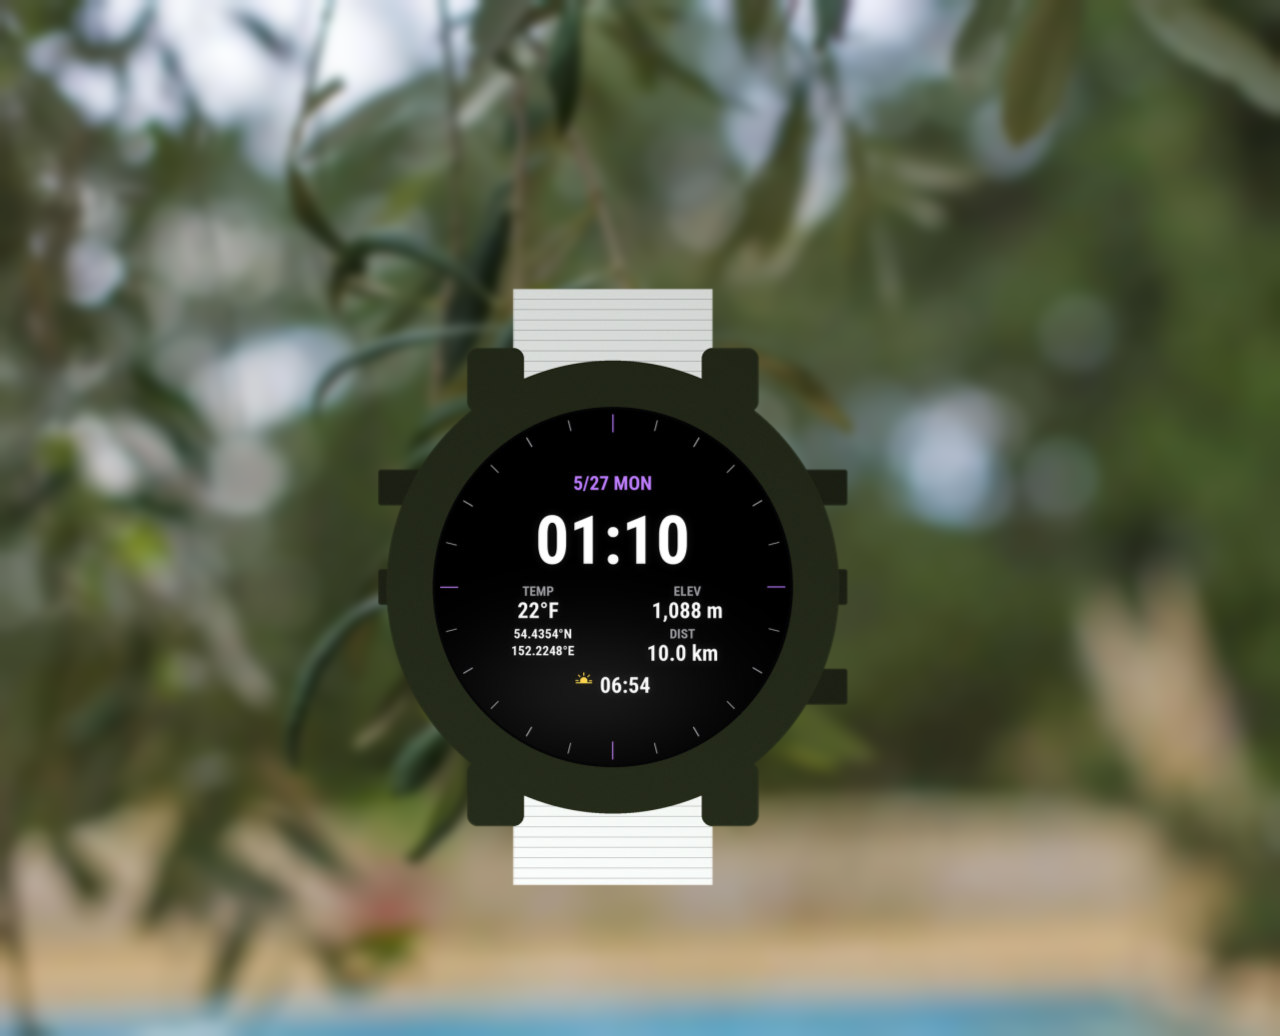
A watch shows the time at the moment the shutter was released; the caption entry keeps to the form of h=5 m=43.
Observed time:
h=1 m=10
